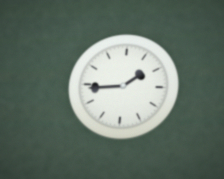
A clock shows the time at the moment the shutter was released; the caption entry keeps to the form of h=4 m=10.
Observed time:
h=1 m=44
